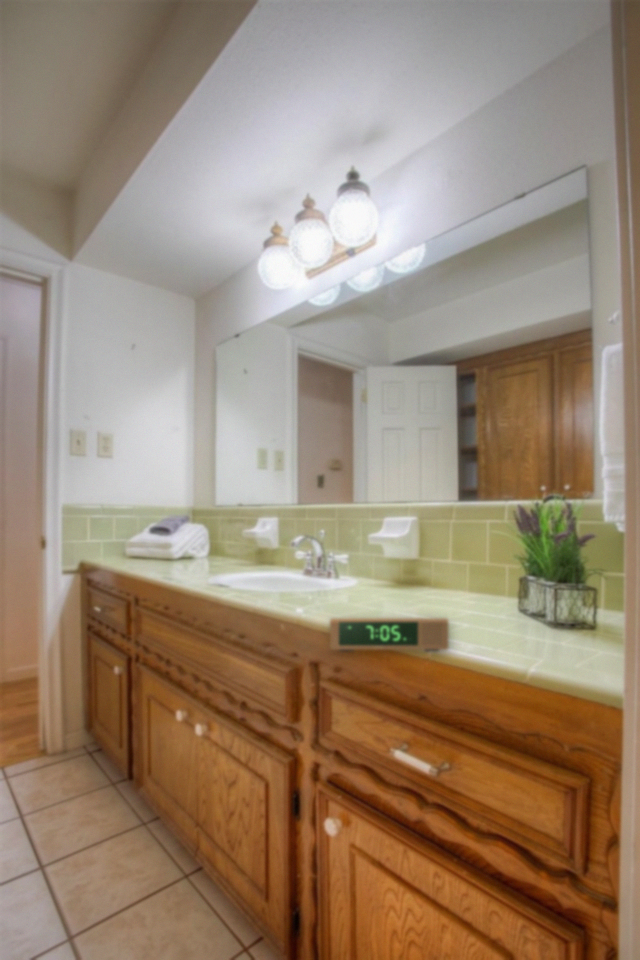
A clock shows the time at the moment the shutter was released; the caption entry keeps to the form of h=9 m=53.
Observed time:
h=7 m=5
